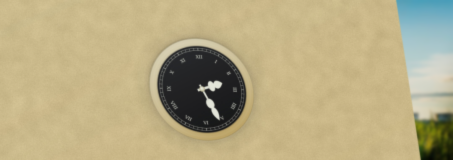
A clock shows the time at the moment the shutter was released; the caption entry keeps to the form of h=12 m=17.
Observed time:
h=2 m=26
